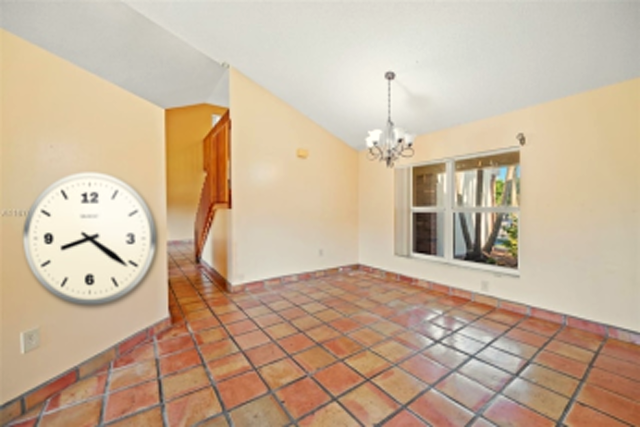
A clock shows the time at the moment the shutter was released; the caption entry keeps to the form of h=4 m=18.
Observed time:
h=8 m=21
